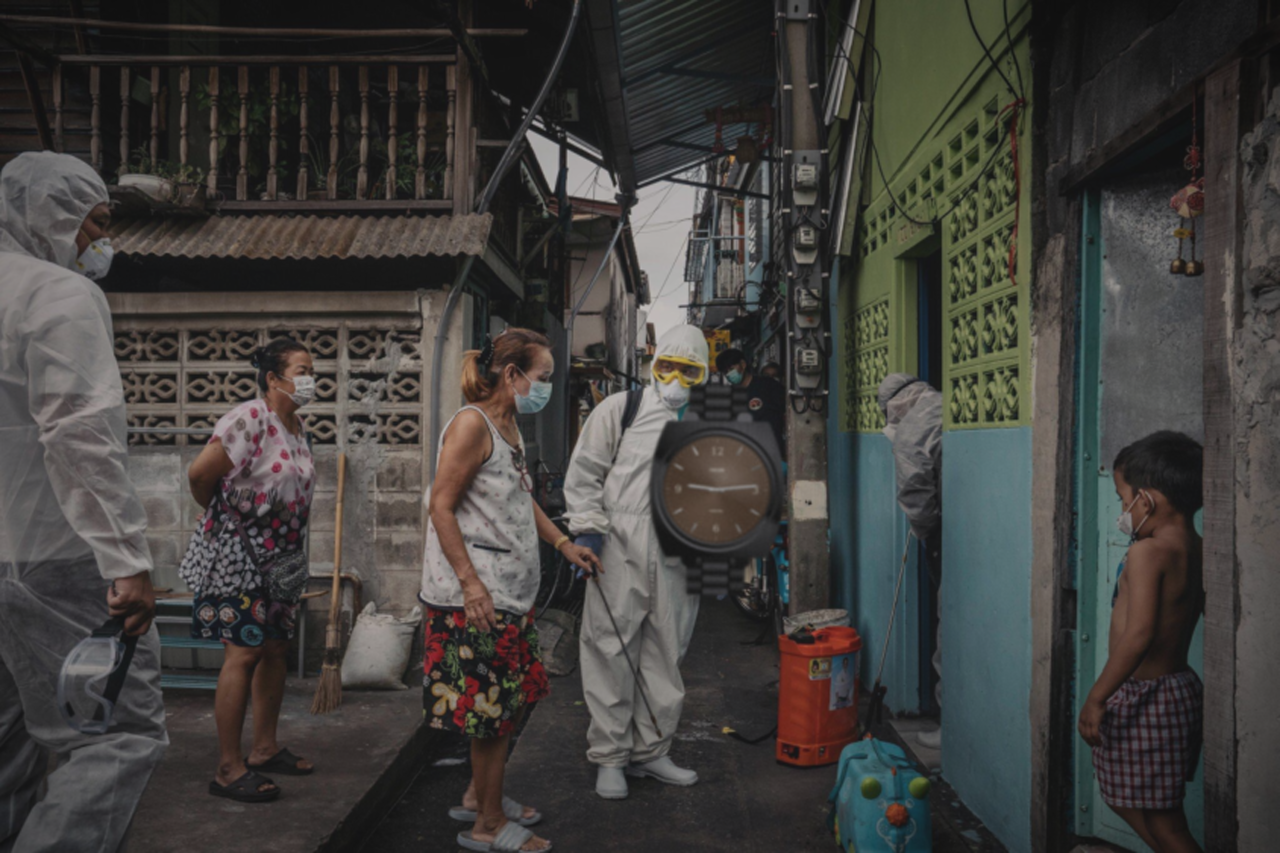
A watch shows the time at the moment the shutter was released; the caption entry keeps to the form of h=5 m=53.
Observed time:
h=9 m=14
